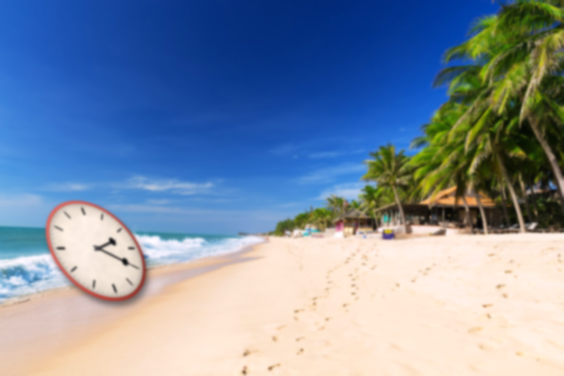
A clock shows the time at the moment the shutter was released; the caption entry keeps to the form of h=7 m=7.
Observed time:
h=2 m=20
